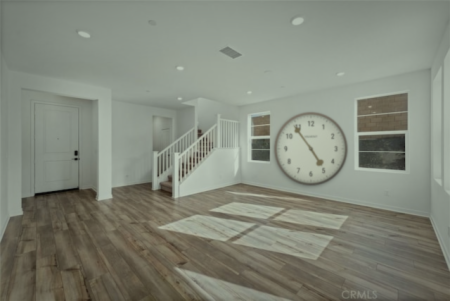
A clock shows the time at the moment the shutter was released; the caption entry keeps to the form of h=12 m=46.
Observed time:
h=4 m=54
